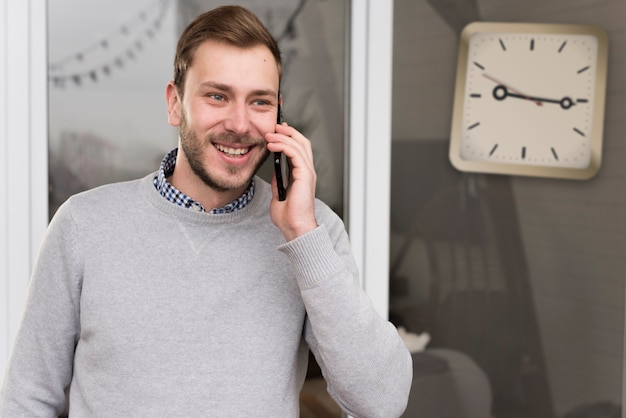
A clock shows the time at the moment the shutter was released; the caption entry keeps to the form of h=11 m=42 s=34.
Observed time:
h=9 m=15 s=49
